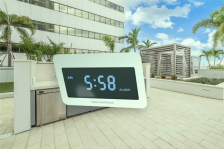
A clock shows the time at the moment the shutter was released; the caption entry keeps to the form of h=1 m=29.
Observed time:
h=5 m=58
